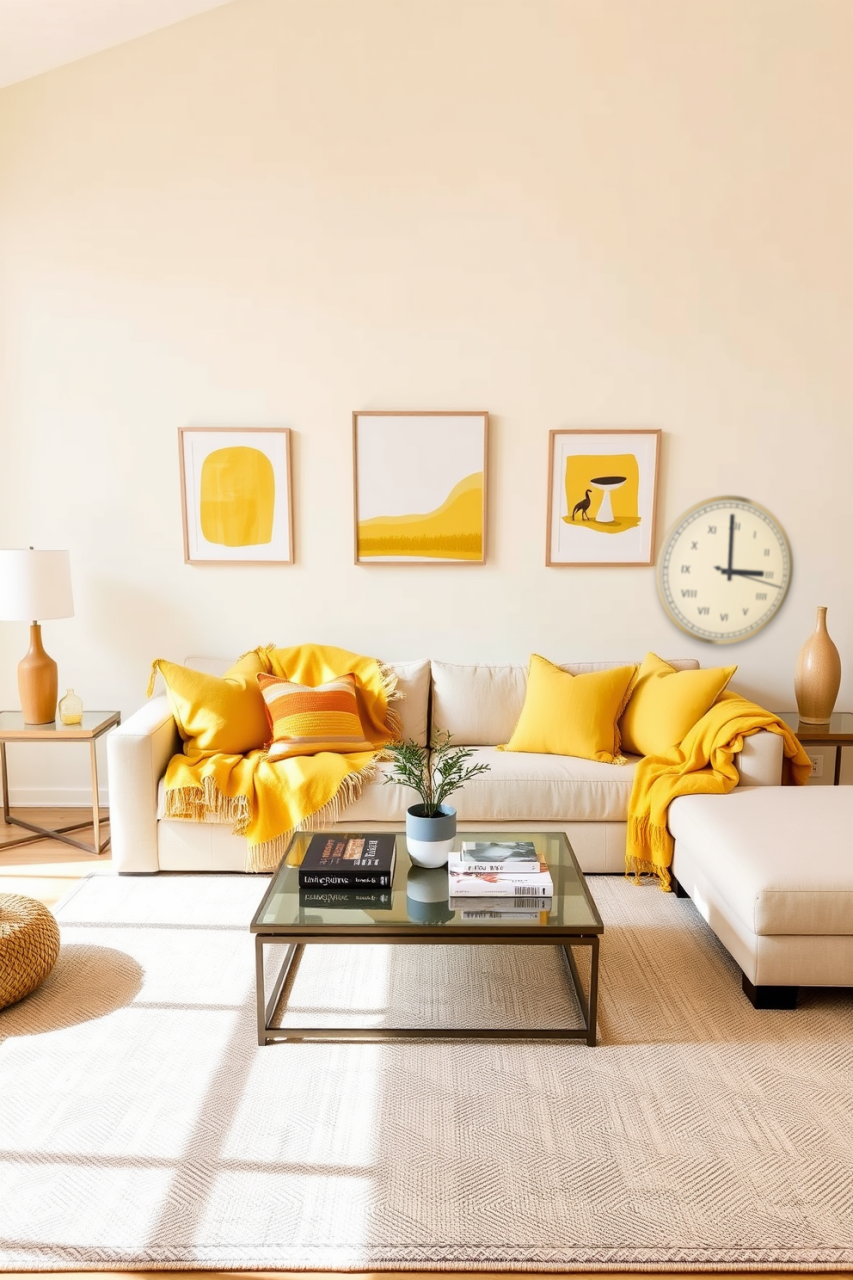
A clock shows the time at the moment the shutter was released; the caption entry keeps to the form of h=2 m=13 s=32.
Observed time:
h=2 m=59 s=17
